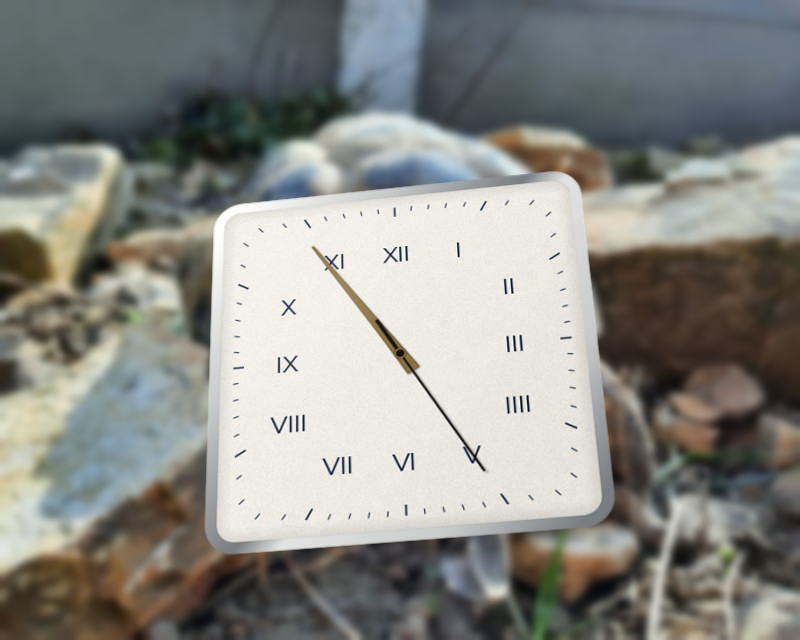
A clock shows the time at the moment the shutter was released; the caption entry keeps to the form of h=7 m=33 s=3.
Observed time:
h=10 m=54 s=25
